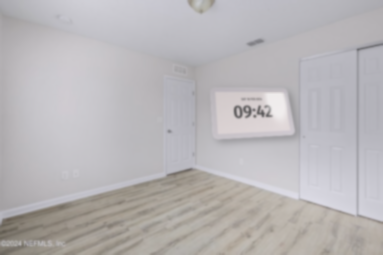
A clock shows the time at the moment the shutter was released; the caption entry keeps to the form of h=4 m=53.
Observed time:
h=9 m=42
